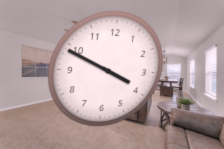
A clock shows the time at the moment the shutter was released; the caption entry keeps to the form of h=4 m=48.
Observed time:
h=3 m=49
